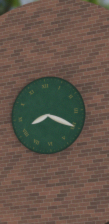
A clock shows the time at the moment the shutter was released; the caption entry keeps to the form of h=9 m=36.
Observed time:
h=8 m=20
